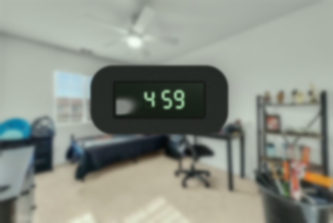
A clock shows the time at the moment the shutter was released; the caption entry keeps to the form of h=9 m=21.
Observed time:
h=4 m=59
